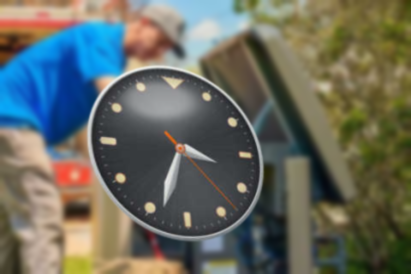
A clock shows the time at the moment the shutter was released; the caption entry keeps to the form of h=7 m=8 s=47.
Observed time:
h=3 m=33 s=23
